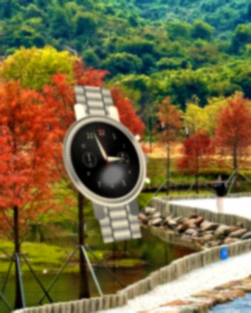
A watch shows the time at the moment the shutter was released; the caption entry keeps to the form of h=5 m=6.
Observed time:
h=2 m=57
